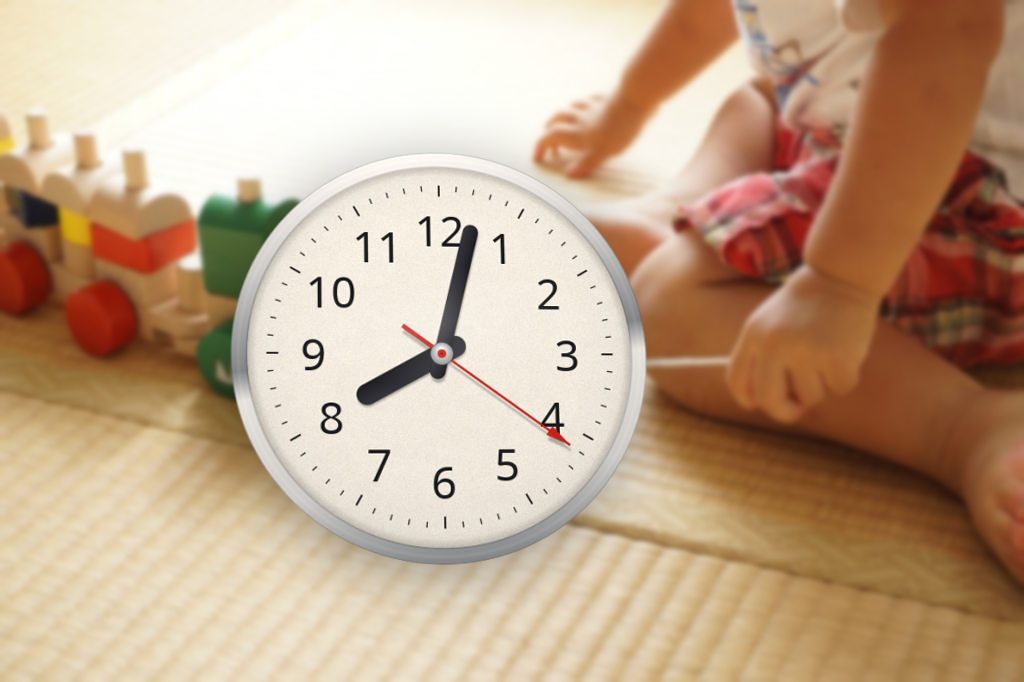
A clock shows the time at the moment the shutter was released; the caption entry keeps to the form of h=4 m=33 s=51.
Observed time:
h=8 m=2 s=21
